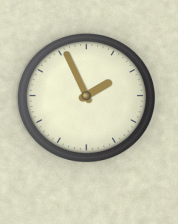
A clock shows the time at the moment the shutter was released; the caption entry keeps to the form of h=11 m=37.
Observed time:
h=1 m=56
